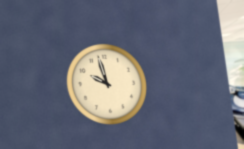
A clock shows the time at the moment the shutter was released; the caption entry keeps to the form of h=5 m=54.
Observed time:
h=9 m=58
